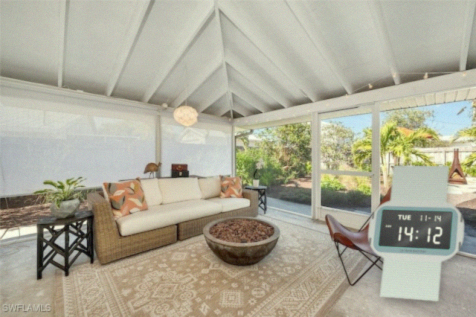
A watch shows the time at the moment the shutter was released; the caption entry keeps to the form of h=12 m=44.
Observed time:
h=14 m=12
